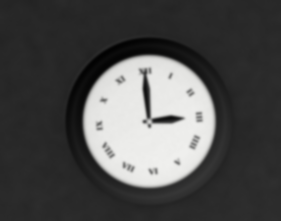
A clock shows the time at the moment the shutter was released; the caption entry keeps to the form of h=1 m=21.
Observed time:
h=3 m=0
